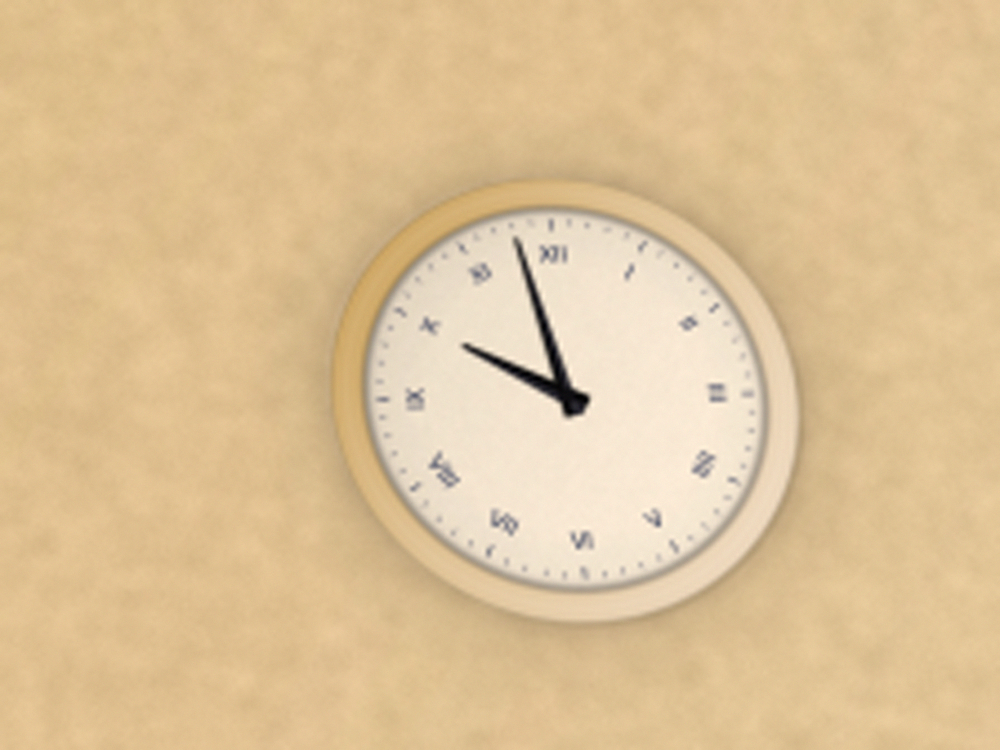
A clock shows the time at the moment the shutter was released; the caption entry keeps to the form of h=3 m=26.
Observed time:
h=9 m=58
